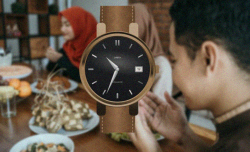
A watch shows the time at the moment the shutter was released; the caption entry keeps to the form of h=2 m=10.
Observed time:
h=10 m=34
